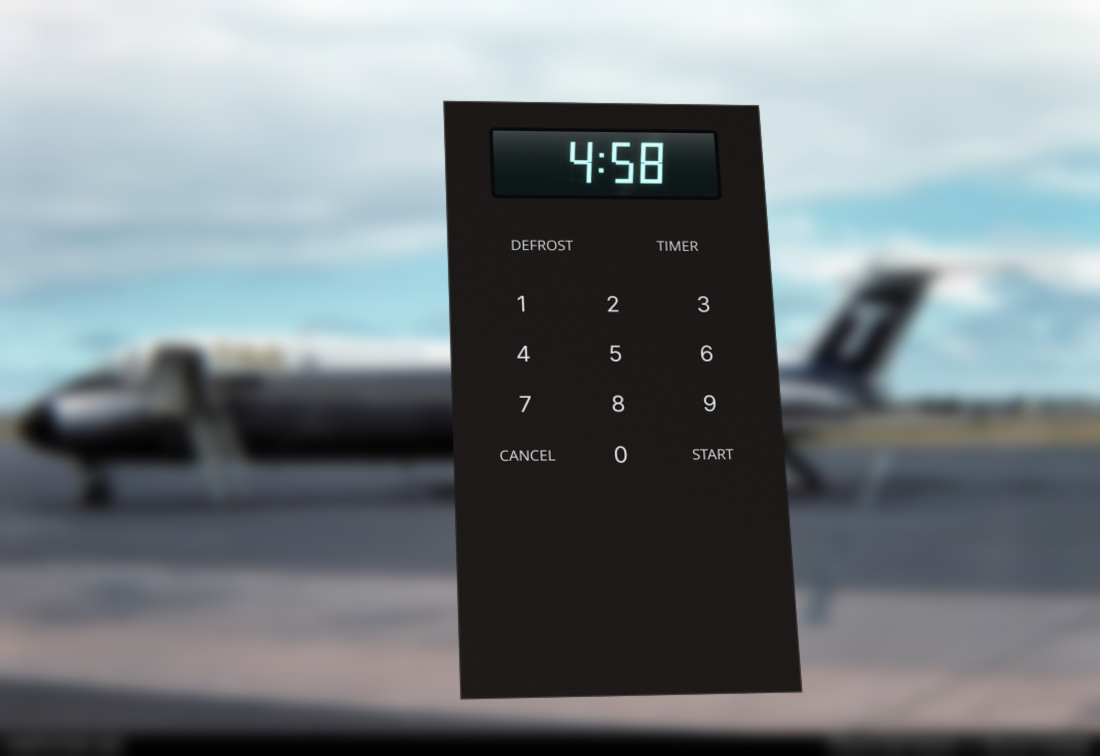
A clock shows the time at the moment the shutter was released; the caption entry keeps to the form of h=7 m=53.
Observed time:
h=4 m=58
